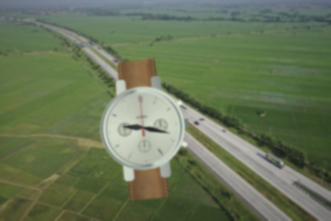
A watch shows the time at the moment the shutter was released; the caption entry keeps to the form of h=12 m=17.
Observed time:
h=9 m=18
